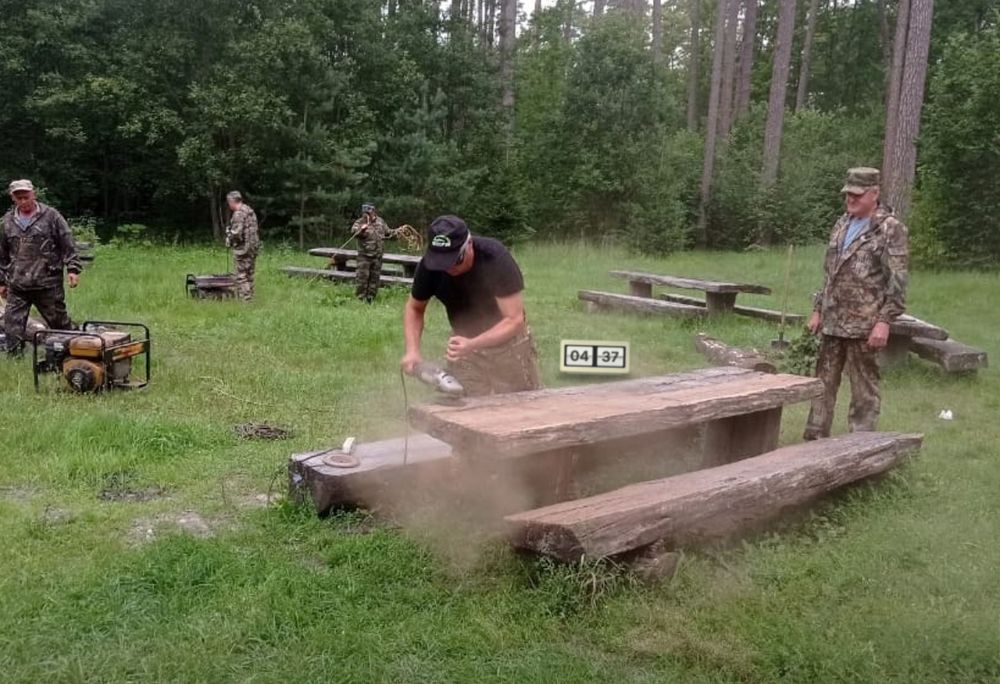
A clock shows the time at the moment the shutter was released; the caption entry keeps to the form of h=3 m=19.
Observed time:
h=4 m=37
